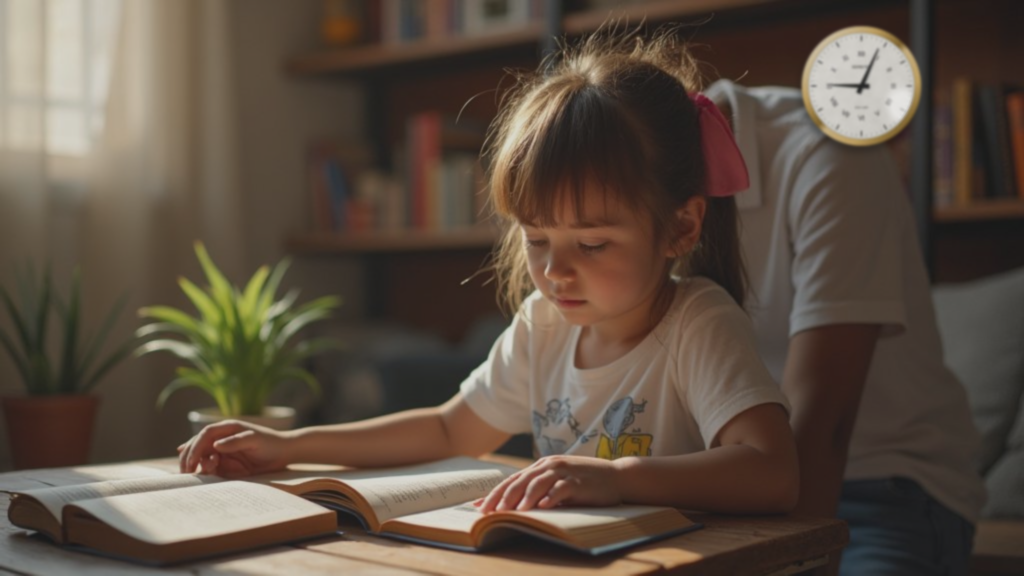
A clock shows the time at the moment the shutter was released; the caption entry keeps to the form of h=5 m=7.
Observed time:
h=9 m=4
